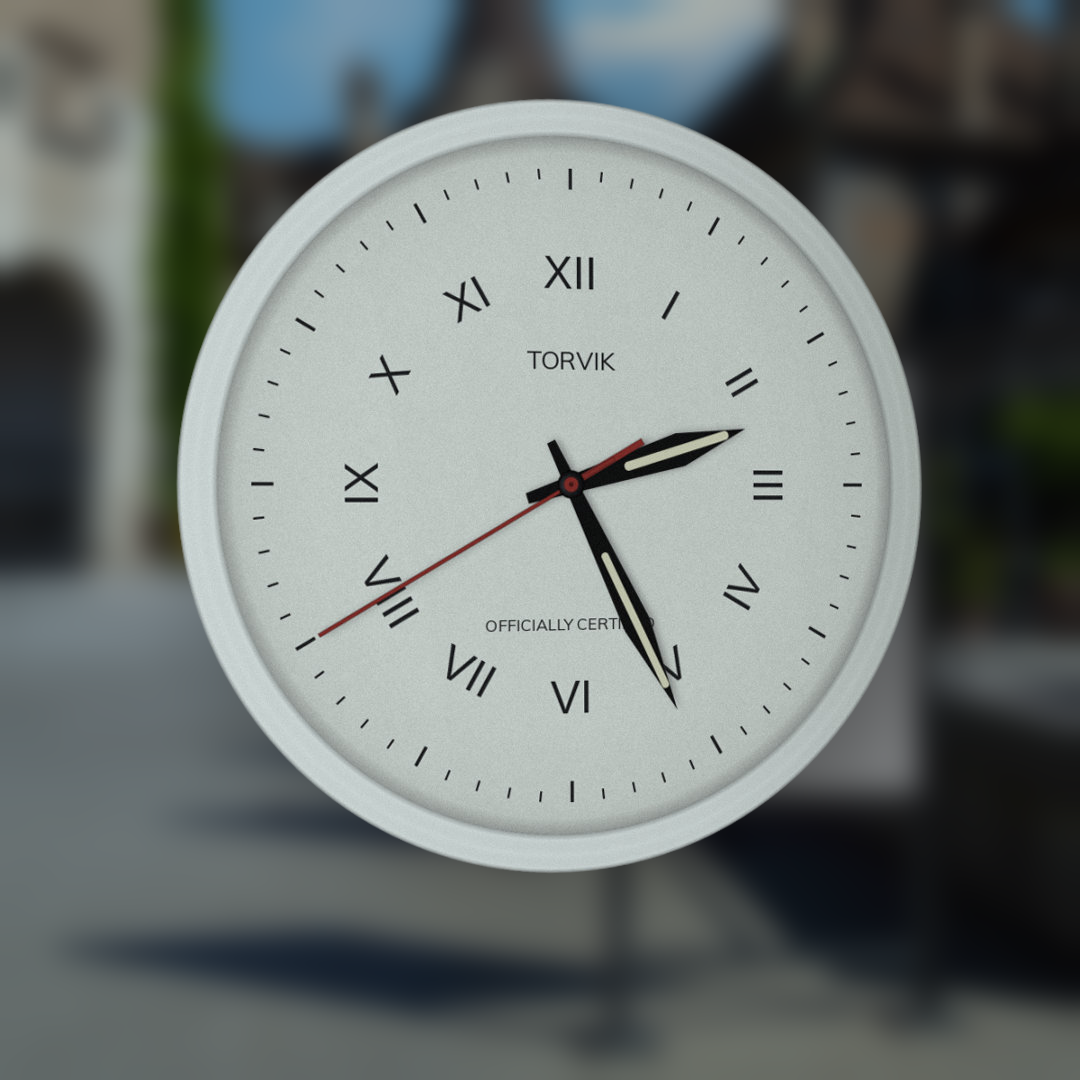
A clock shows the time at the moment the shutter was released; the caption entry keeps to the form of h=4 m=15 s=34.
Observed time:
h=2 m=25 s=40
